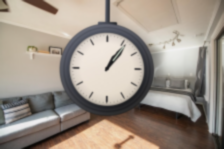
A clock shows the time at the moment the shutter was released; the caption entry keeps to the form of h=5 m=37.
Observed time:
h=1 m=6
